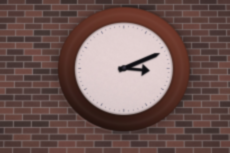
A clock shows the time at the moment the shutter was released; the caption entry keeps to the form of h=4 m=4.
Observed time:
h=3 m=11
